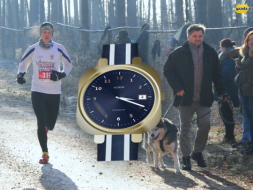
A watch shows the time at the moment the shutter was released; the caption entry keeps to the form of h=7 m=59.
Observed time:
h=3 m=19
